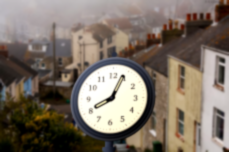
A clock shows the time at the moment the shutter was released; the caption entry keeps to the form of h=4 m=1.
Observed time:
h=8 m=4
